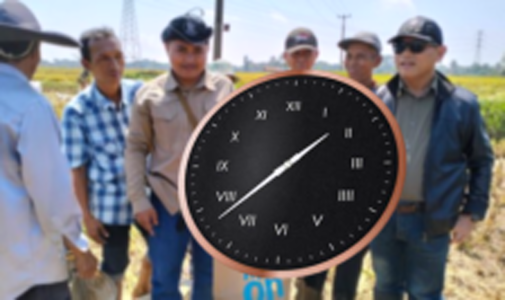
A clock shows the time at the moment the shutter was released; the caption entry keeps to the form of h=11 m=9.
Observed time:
h=1 m=38
